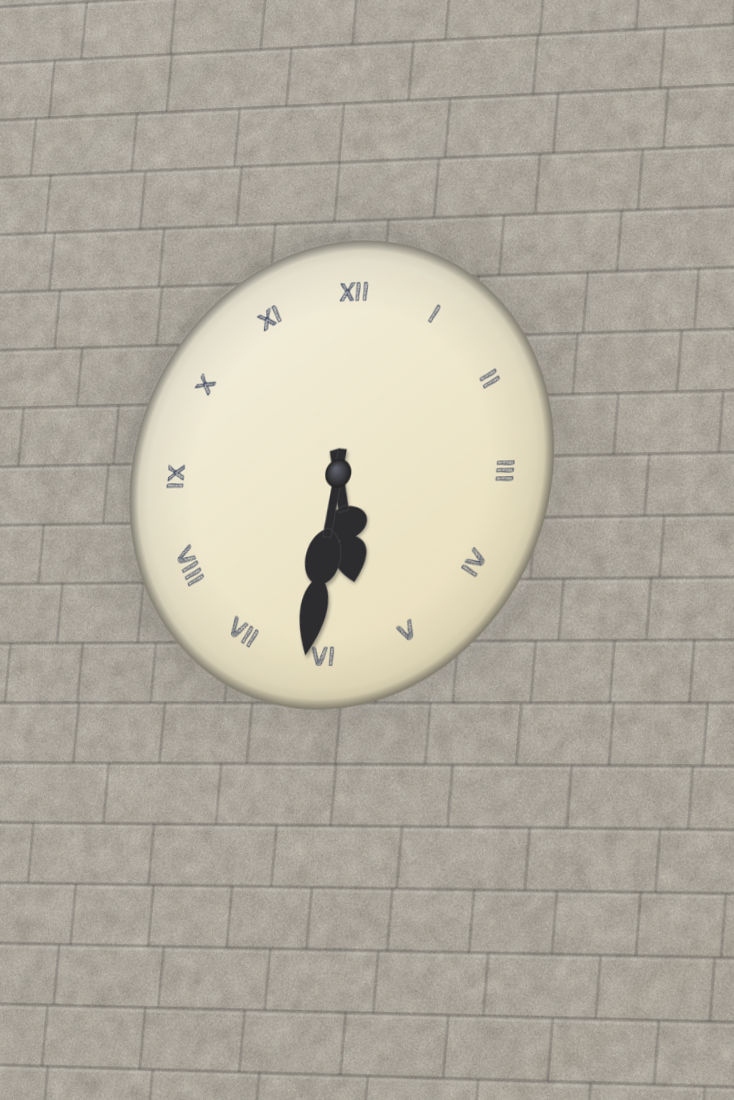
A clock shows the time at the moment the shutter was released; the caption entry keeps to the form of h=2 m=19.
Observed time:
h=5 m=31
